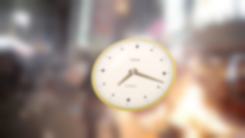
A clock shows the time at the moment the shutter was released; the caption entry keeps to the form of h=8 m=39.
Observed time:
h=7 m=18
